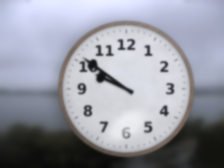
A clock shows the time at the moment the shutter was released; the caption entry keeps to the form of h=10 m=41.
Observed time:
h=9 m=51
